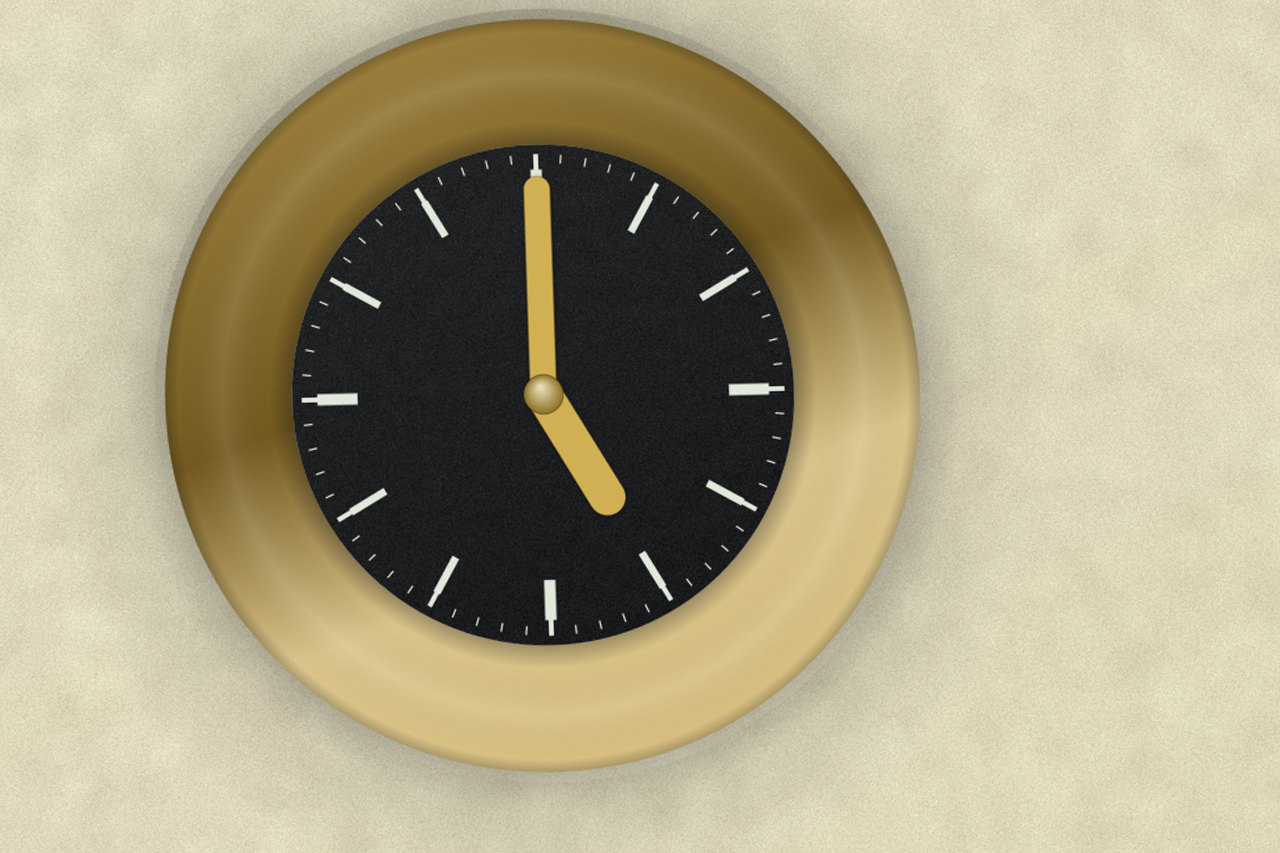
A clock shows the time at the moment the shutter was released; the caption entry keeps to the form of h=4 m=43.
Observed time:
h=5 m=0
